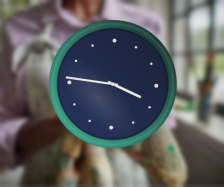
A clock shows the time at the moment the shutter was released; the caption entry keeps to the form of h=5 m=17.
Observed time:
h=3 m=46
